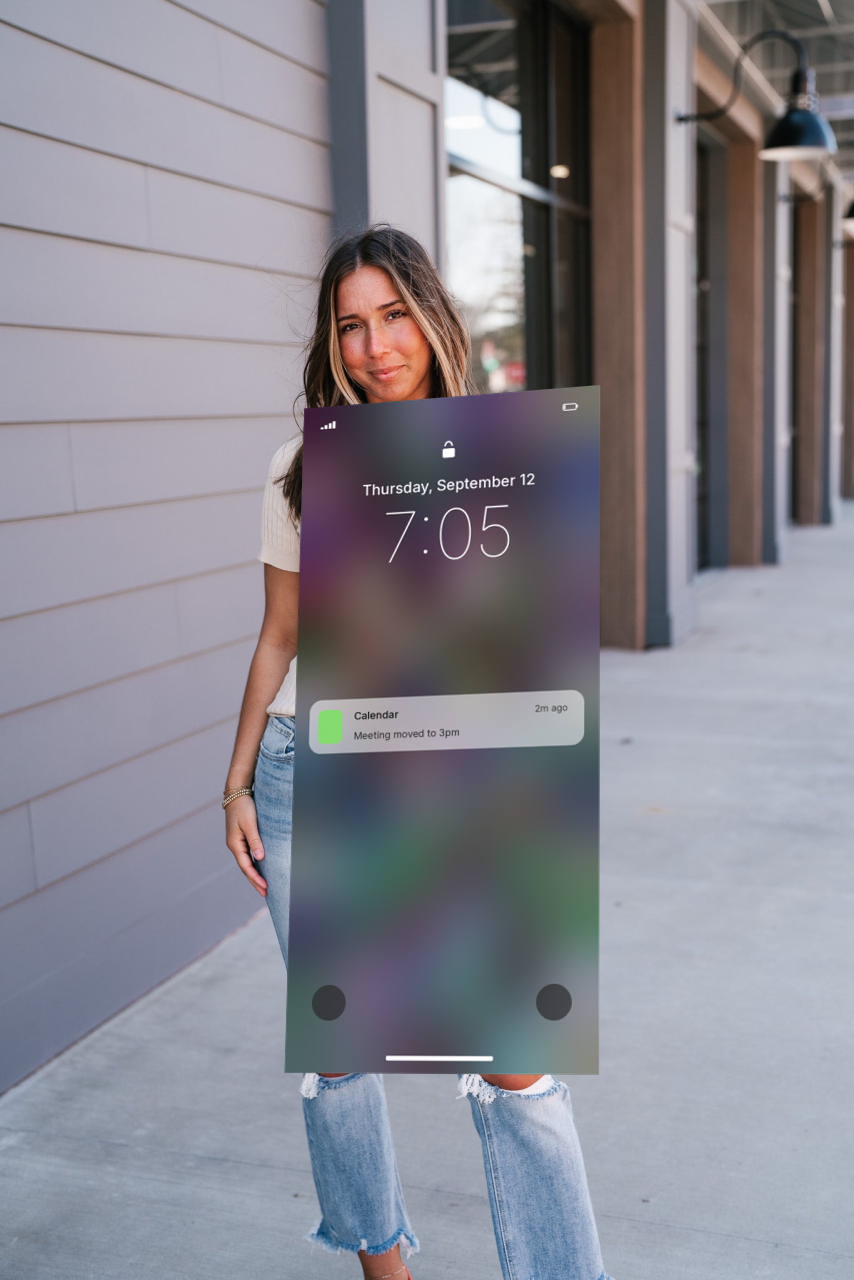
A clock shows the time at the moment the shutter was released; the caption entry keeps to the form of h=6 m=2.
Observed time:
h=7 m=5
